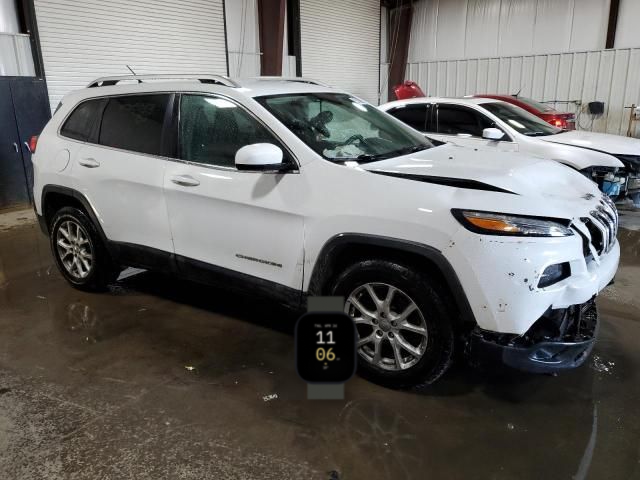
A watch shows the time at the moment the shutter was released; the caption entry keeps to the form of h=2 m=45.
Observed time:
h=11 m=6
